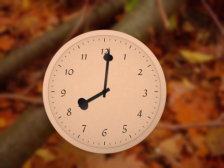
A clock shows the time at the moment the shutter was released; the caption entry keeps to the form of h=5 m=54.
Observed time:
h=8 m=1
